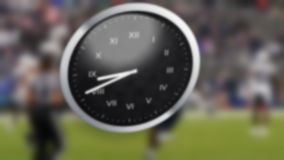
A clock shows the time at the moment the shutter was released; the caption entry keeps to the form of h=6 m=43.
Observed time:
h=8 m=41
